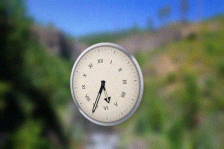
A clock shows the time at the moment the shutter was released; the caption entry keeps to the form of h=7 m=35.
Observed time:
h=5 m=35
